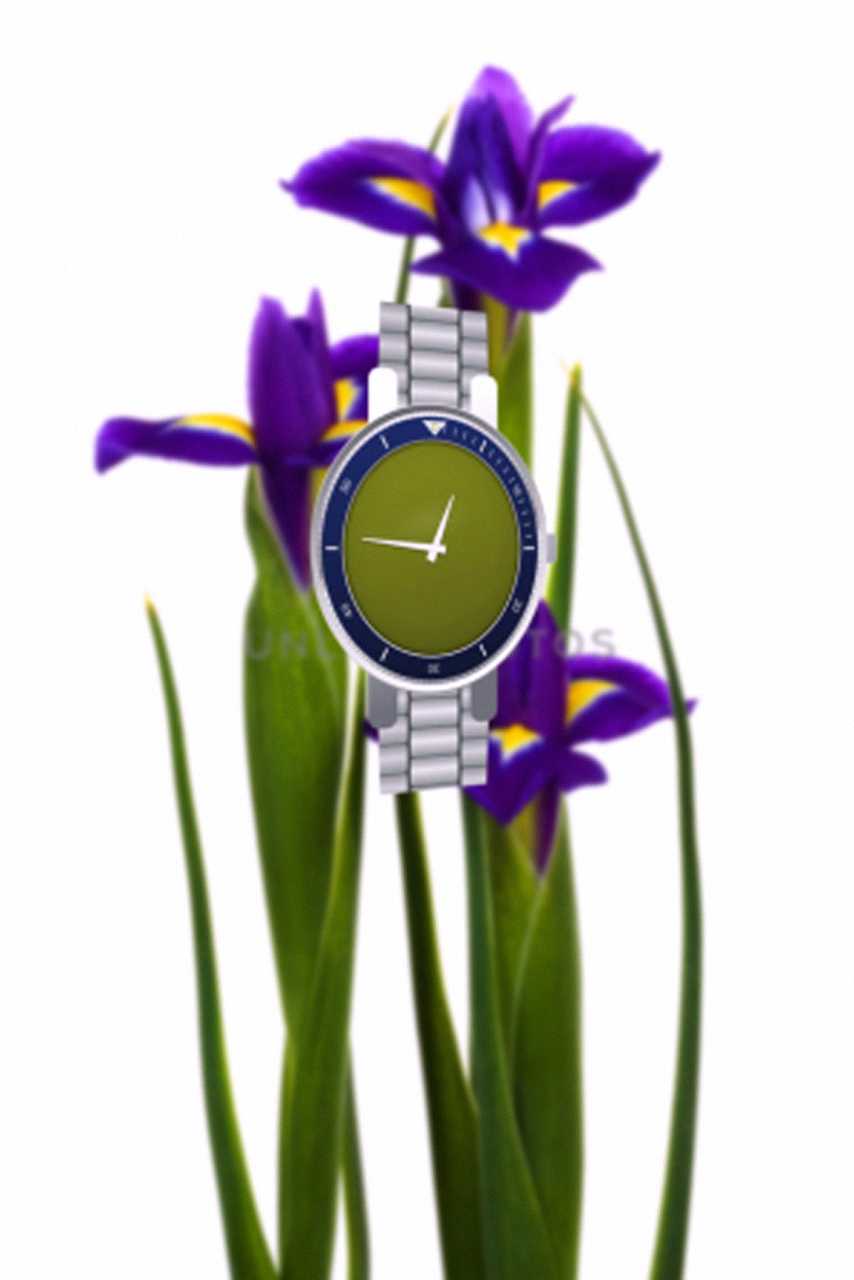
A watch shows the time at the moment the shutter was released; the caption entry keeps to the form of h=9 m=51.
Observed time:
h=12 m=46
